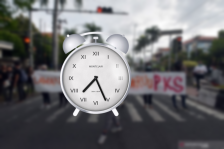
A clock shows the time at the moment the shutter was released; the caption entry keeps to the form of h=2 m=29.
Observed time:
h=7 m=26
